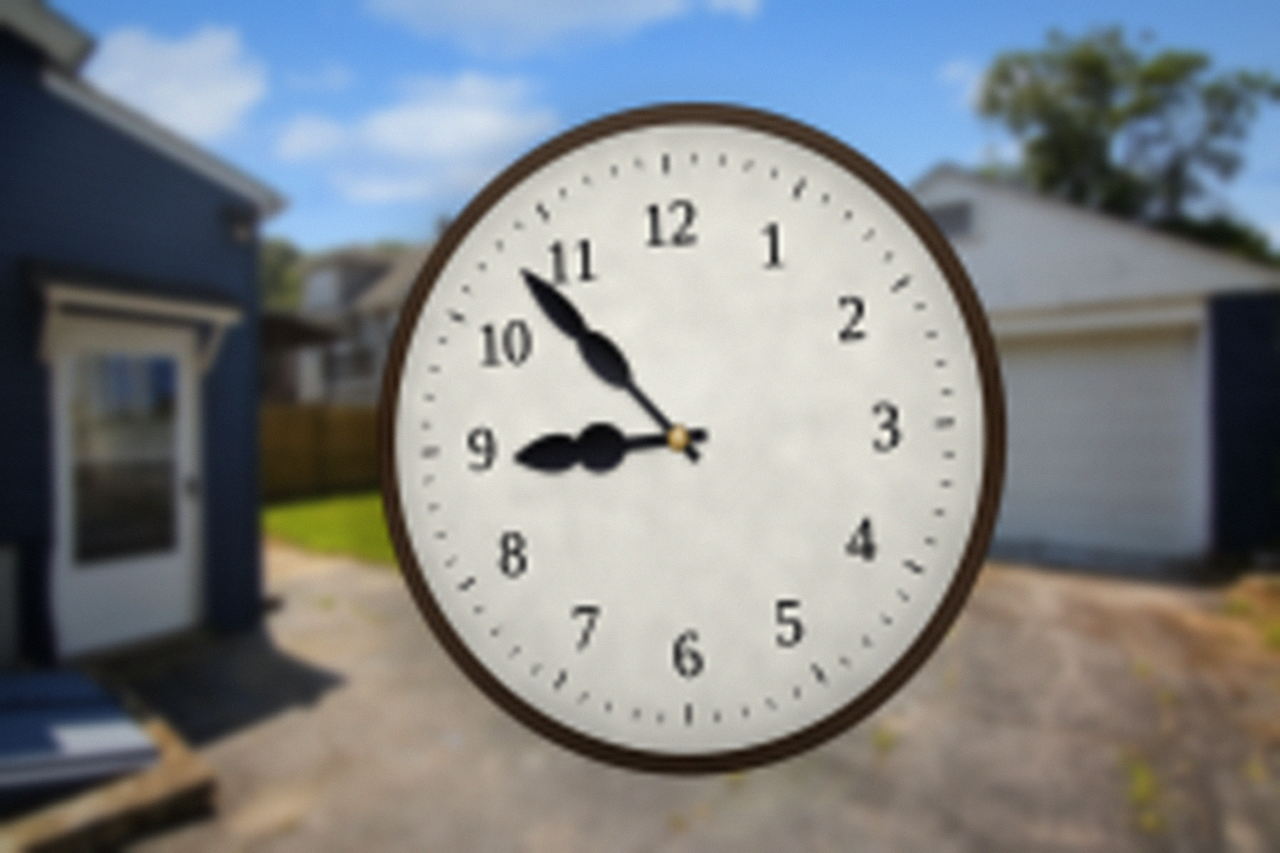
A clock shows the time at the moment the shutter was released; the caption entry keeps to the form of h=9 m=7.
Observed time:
h=8 m=53
